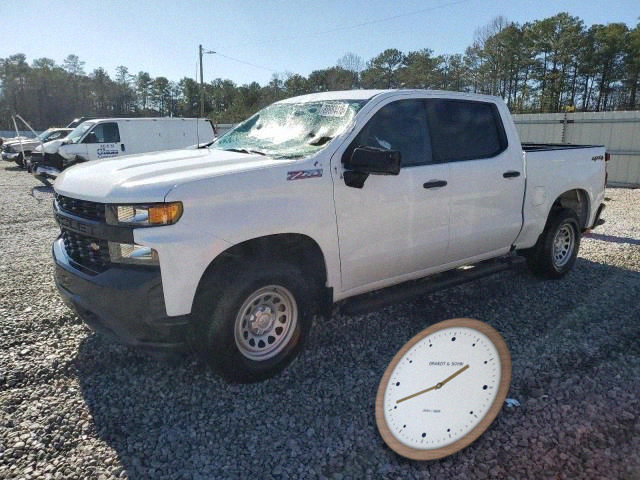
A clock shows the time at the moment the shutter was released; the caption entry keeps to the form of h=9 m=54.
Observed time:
h=1 m=41
